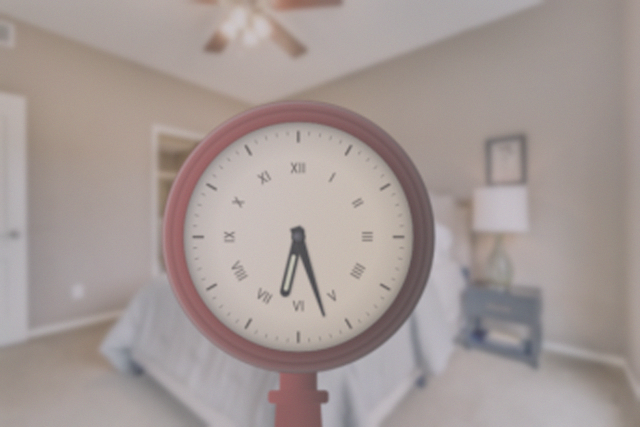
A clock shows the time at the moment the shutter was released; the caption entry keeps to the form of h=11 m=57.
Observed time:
h=6 m=27
